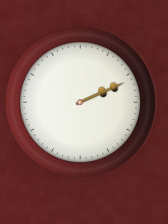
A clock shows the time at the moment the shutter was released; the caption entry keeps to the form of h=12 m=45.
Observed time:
h=2 m=11
